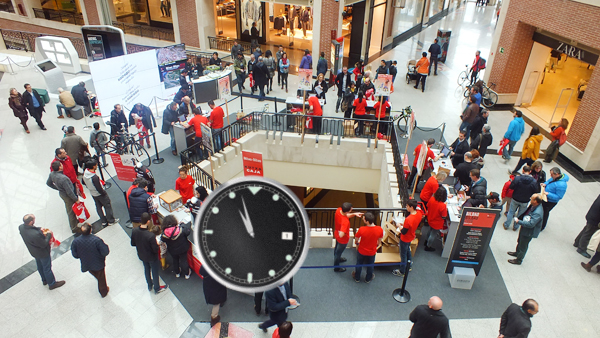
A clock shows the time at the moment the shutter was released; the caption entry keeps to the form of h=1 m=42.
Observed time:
h=10 m=57
